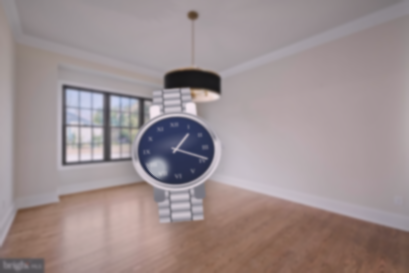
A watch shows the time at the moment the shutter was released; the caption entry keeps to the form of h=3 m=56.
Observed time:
h=1 m=19
